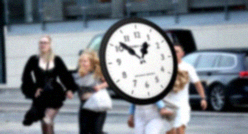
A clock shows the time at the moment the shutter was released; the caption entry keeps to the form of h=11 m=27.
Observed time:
h=12 m=52
